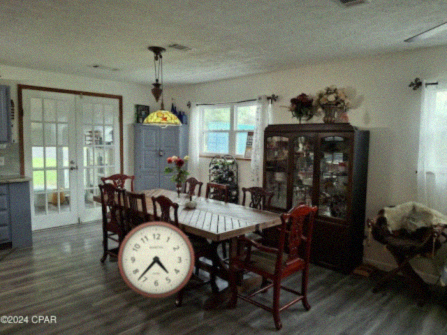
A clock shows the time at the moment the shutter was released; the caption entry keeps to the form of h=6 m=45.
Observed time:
h=4 m=37
